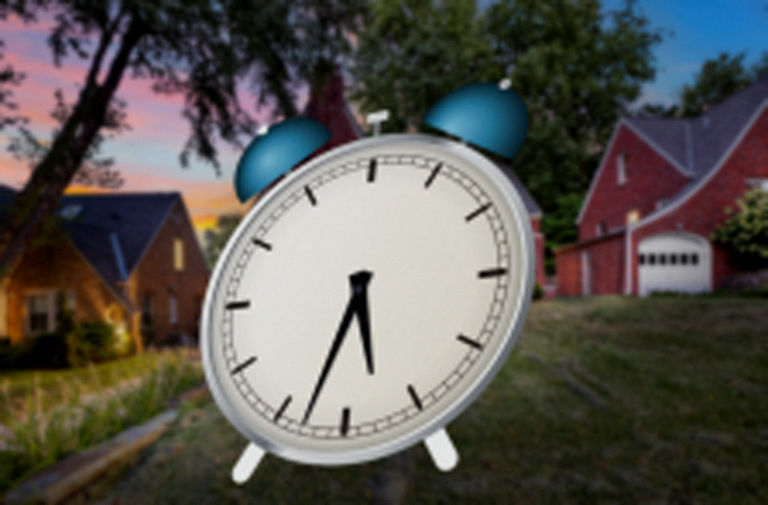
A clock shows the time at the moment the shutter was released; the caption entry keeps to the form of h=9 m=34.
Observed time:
h=5 m=33
